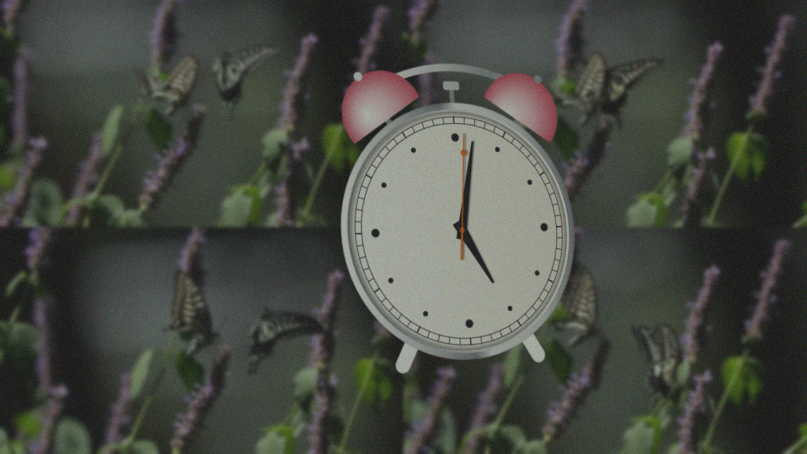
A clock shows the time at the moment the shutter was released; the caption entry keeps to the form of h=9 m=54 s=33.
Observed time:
h=5 m=2 s=1
